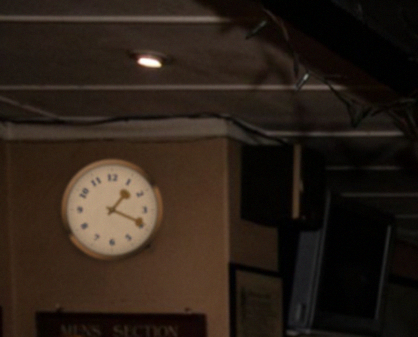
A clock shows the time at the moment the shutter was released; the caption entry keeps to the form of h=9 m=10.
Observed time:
h=1 m=19
